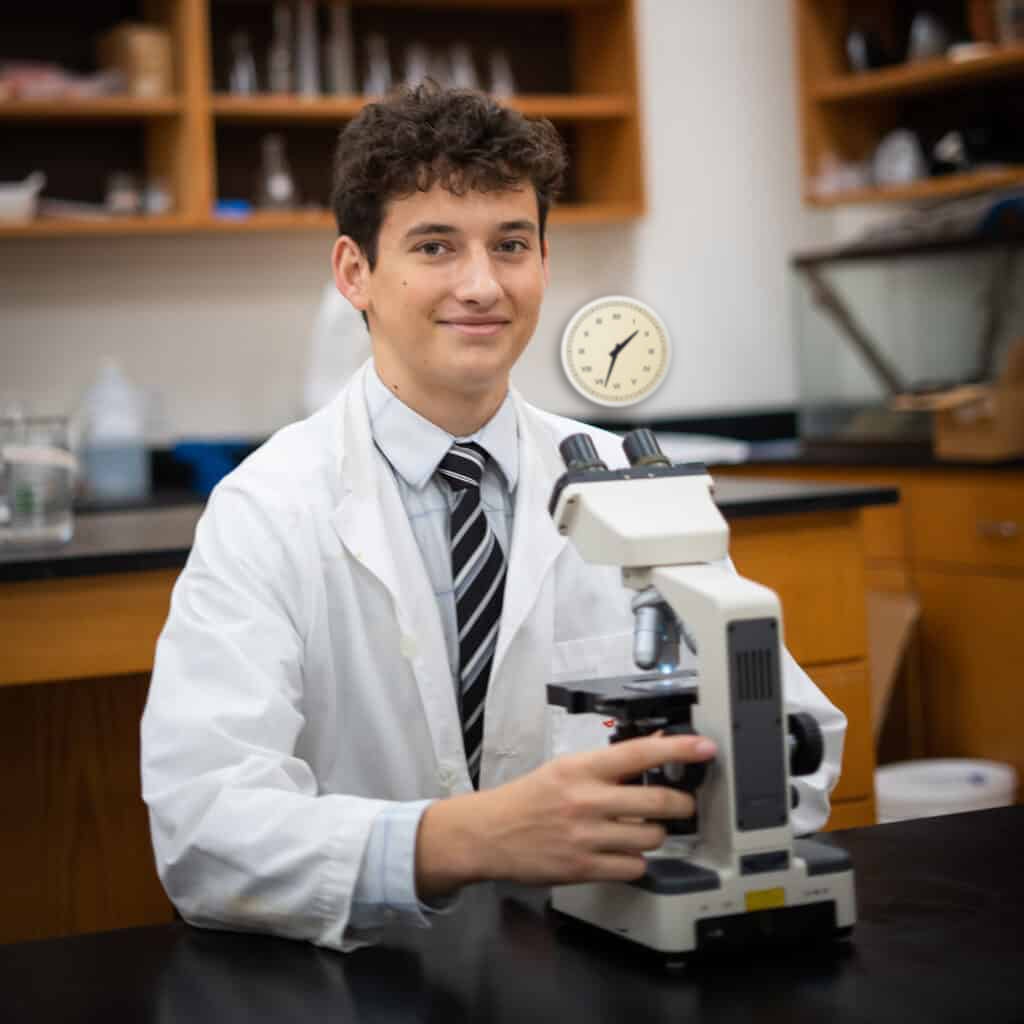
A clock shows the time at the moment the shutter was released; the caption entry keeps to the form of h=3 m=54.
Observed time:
h=1 m=33
